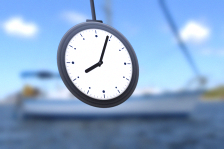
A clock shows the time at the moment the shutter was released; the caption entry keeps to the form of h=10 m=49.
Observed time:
h=8 m=4
